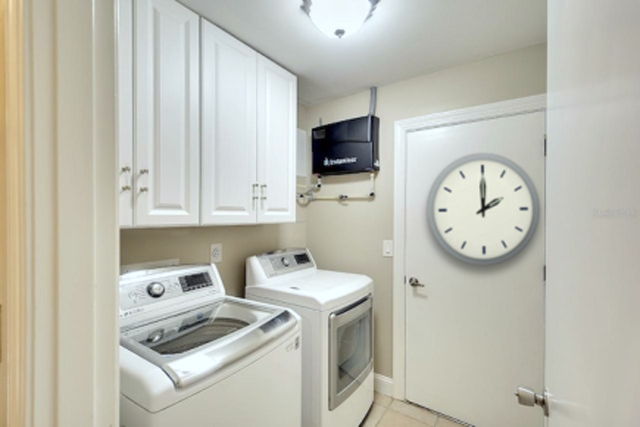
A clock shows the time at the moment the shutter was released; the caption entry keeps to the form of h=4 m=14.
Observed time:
h=2 m=0
